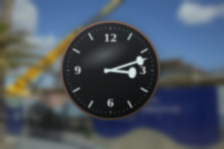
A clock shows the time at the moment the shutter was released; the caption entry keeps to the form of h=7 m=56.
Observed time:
h=3 m=12
